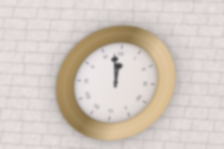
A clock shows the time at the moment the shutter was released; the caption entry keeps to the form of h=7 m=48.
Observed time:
h=11 m=58
